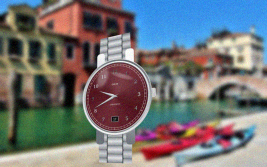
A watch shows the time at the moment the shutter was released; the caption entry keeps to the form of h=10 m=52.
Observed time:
h=9 m=41
